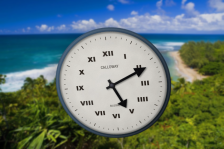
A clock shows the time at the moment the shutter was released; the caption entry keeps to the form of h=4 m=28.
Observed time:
h=5 m=11
